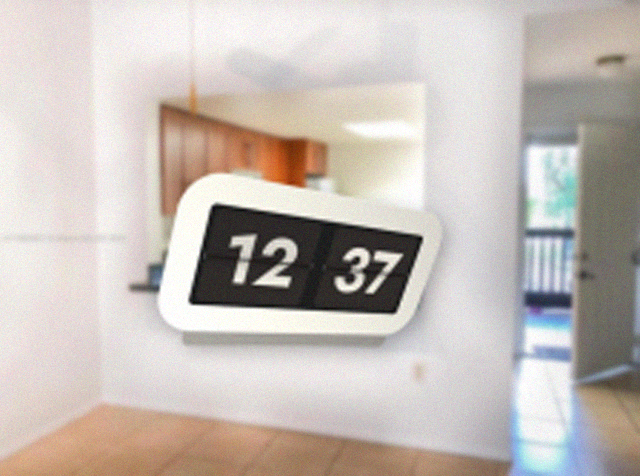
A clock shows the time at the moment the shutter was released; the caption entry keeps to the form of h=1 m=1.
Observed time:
h=12 m=37
